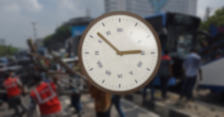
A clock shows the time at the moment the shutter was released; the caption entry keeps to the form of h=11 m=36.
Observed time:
h=2 m=52
